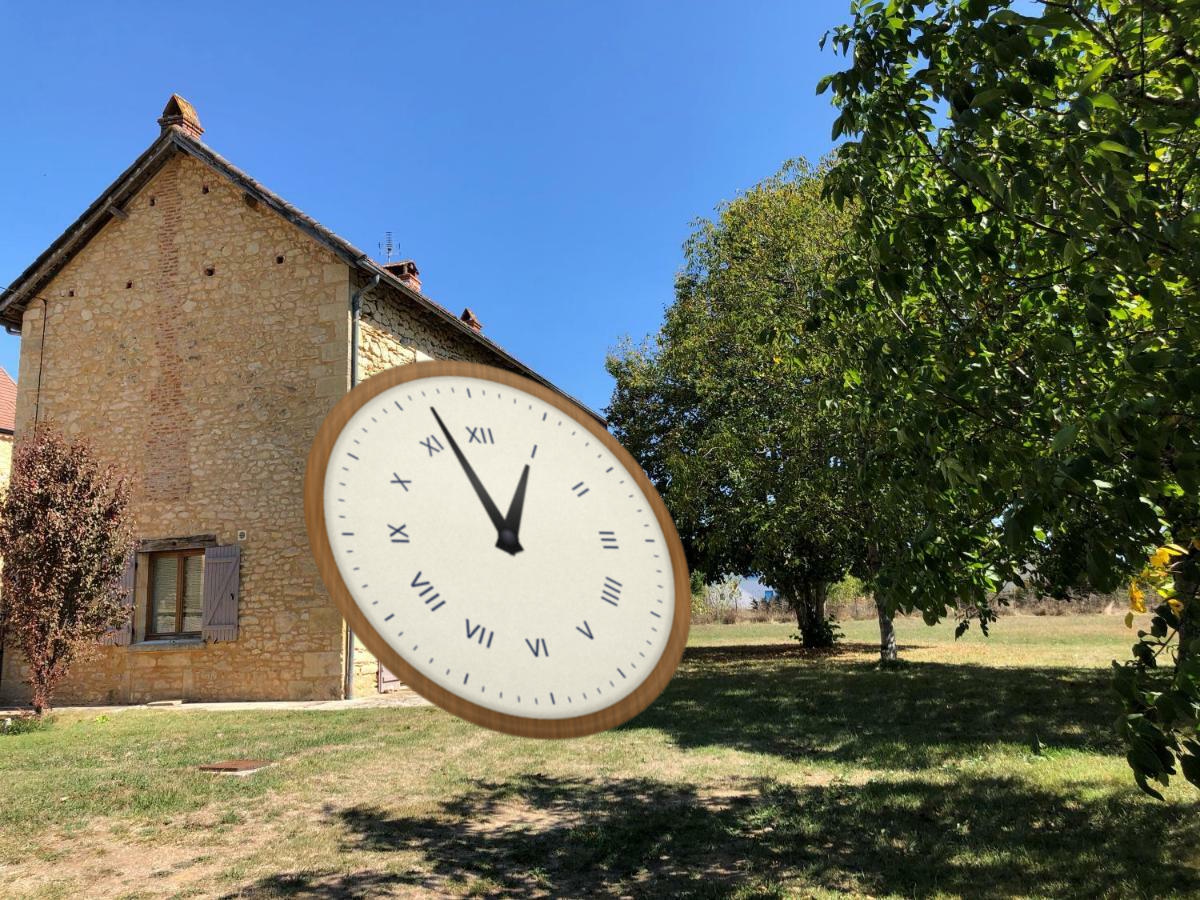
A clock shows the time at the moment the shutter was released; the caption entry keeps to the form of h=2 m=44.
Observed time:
h=12 m=57
